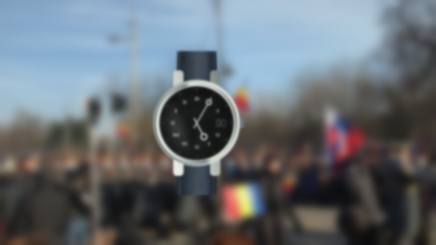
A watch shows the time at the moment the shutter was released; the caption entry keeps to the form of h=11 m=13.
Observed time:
h=5 m=5
